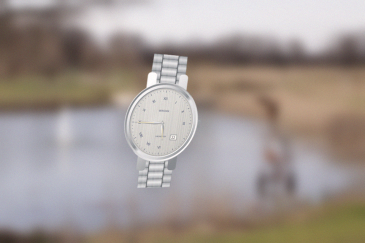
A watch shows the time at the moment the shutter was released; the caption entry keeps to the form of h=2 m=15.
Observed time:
h=5 m=45
